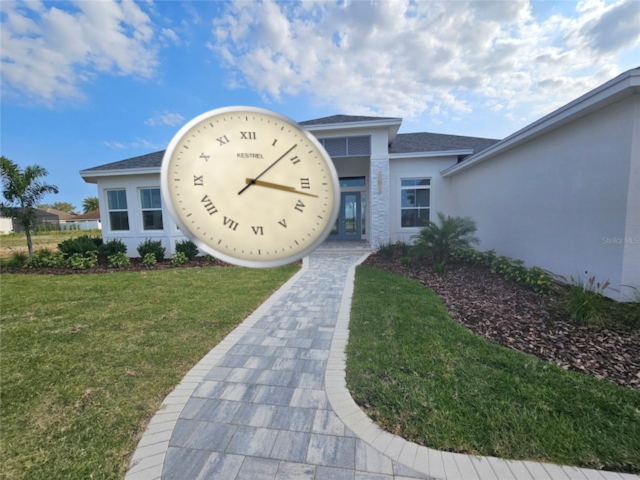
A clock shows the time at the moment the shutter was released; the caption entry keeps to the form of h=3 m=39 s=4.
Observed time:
h=3 m=17 s=8
